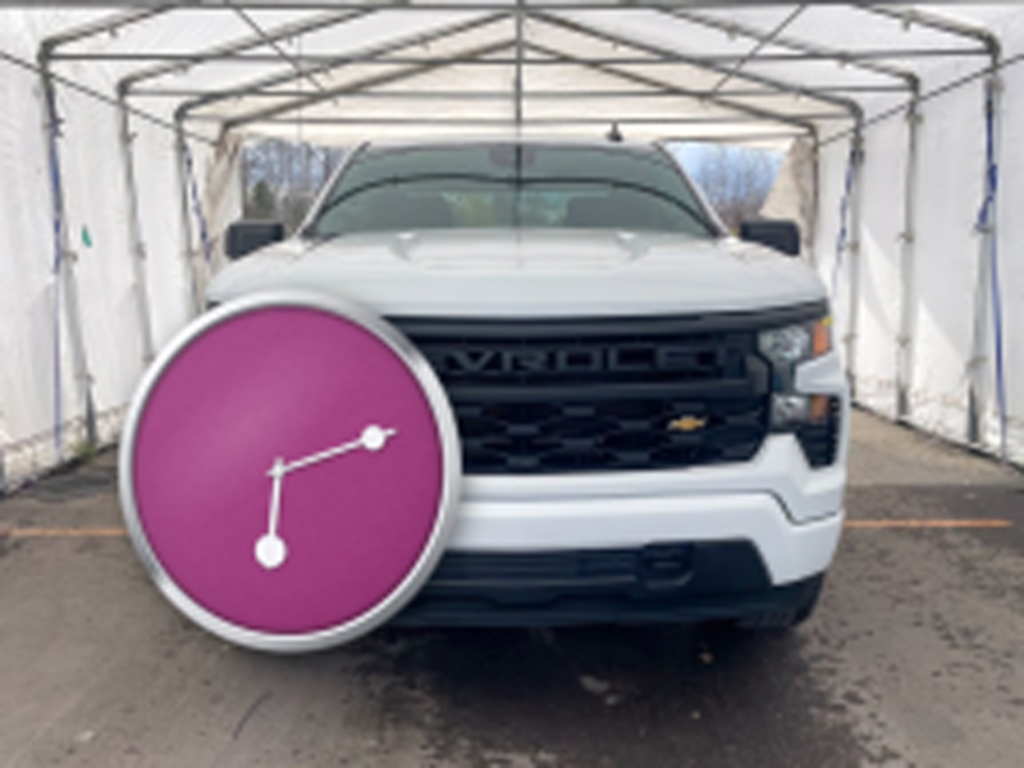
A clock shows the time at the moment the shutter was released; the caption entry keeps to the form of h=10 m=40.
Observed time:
h=6 m=12
